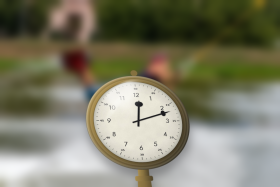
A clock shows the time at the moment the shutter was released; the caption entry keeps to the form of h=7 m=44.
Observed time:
h=12 m=12
